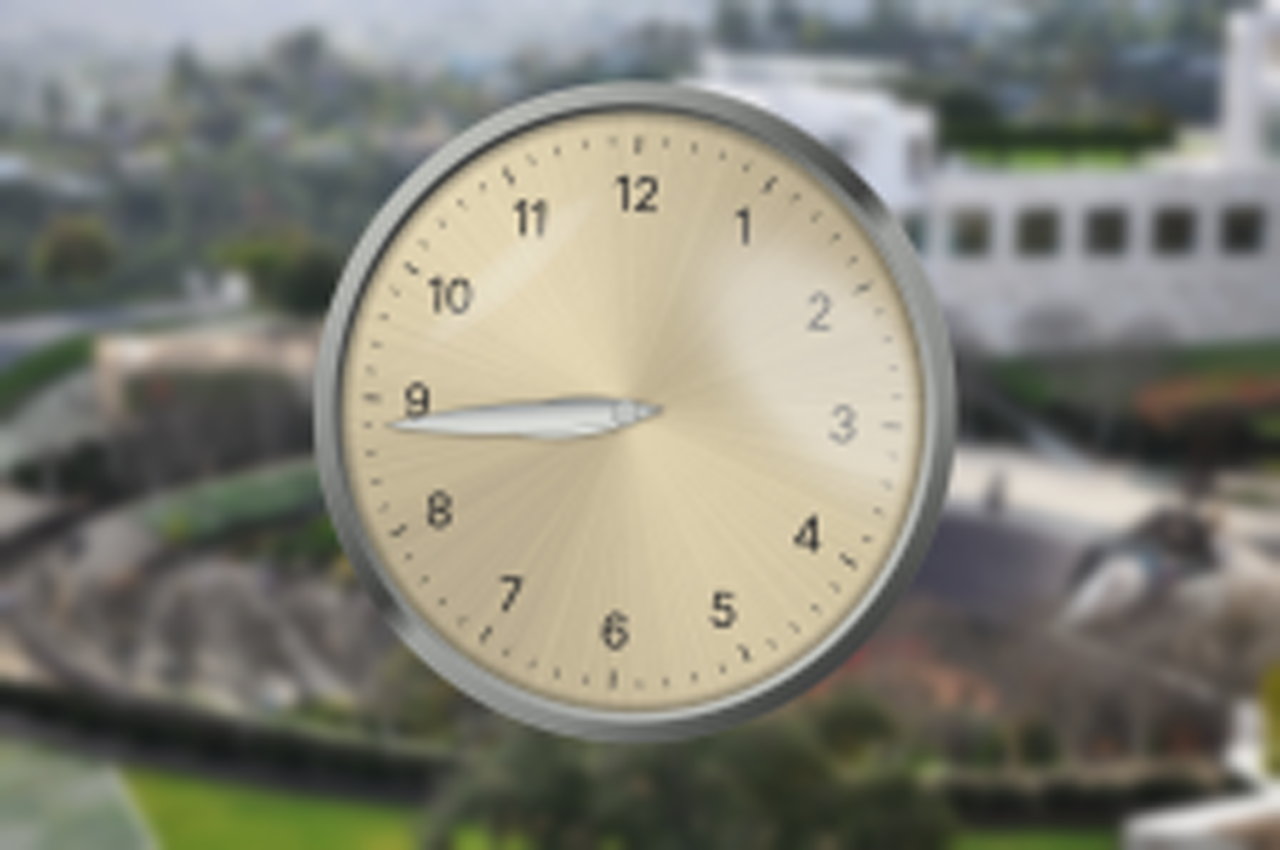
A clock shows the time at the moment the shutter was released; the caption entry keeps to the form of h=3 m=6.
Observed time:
h=8 m=44
